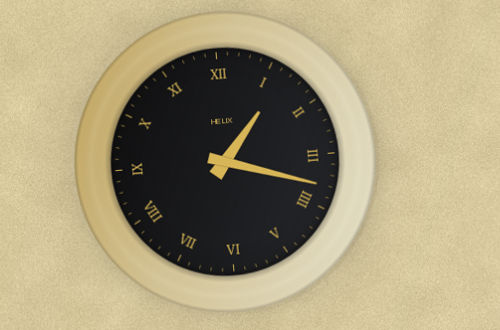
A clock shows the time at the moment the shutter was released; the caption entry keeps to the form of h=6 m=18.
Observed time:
h=1 m=18
